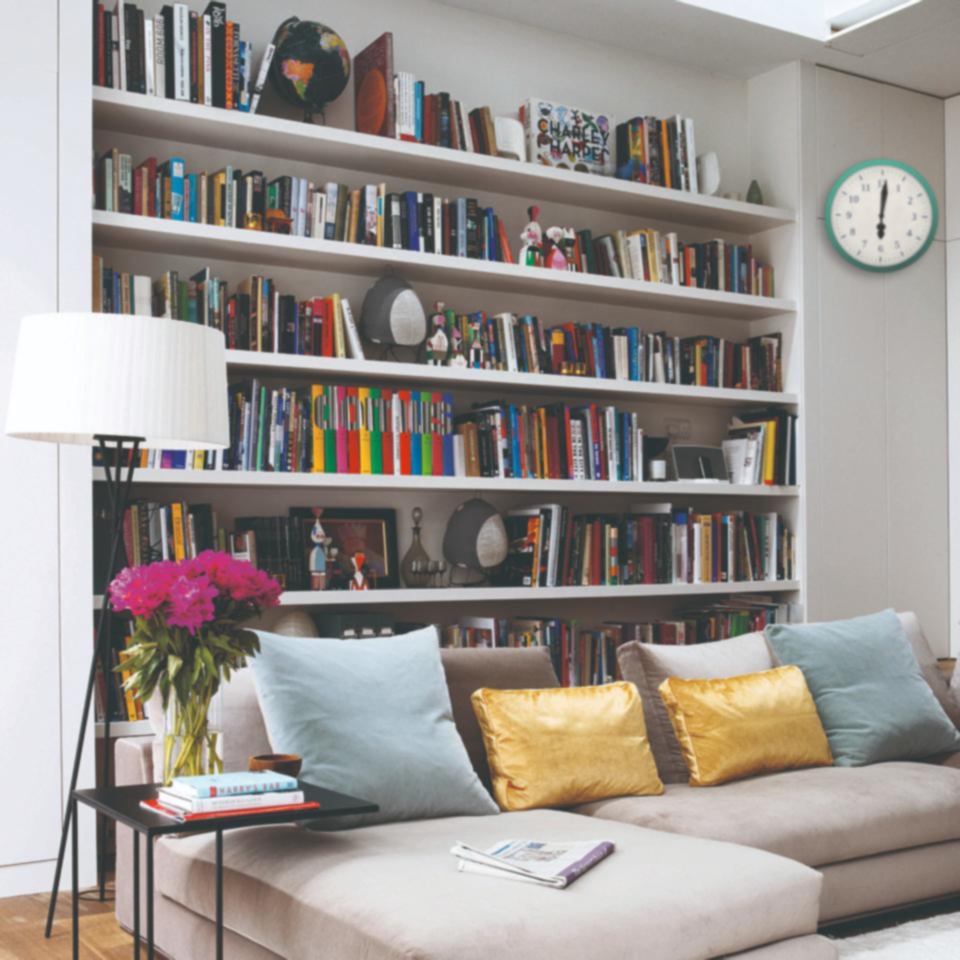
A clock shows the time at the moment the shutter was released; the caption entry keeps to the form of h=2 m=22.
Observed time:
h=6 m=1
